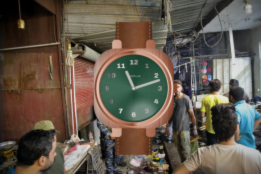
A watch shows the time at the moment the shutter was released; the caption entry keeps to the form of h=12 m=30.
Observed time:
h=11 m=12
